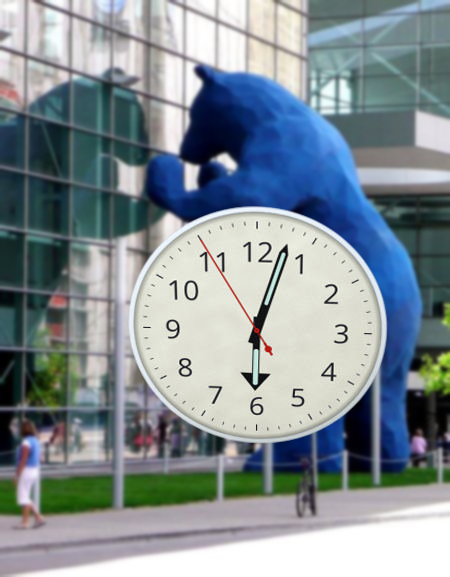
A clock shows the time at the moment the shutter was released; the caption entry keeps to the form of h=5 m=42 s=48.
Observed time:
h=6 m=2 s=55
